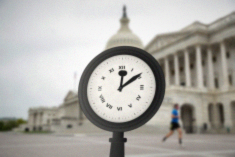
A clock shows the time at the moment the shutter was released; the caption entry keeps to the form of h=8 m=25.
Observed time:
h=12 m=9
